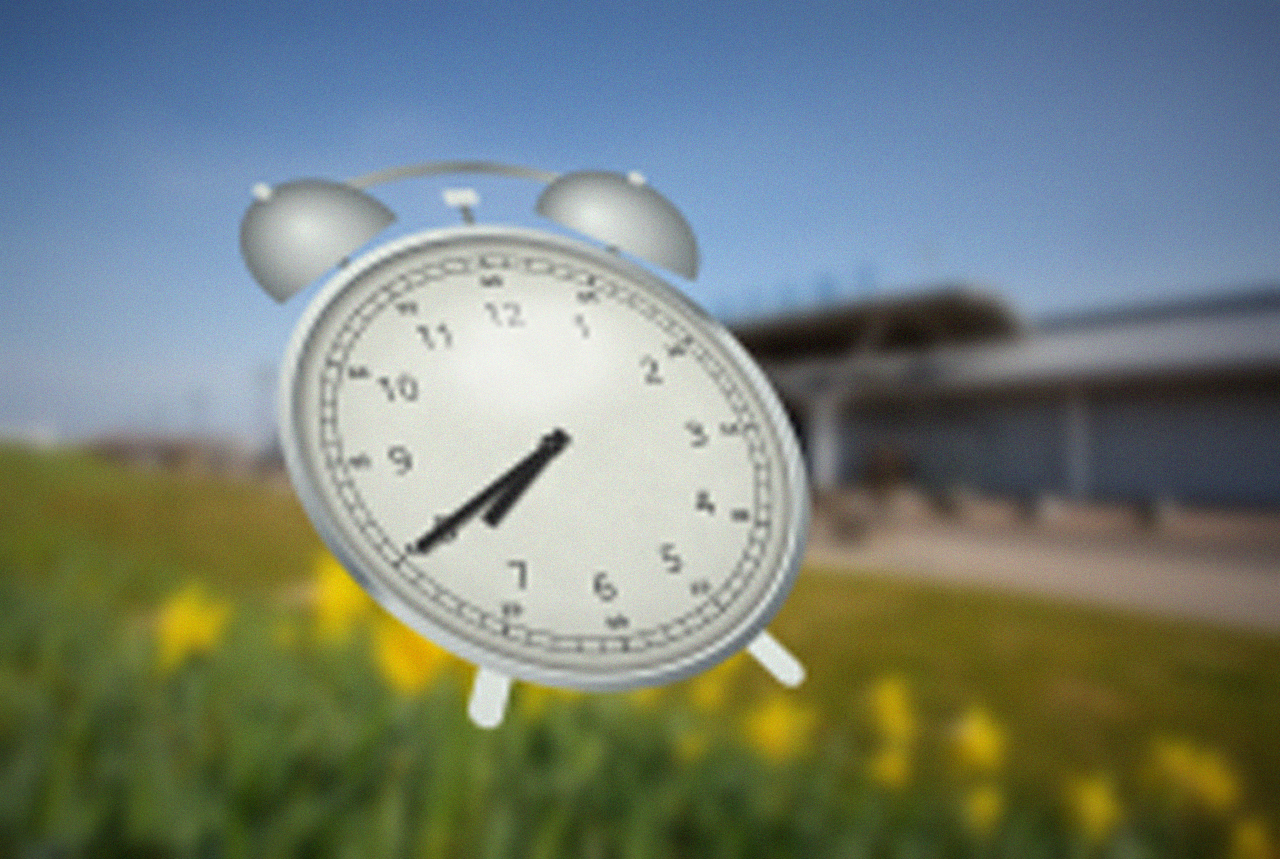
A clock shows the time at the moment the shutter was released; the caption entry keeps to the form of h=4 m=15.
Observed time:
h=7 m=40
